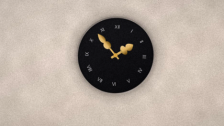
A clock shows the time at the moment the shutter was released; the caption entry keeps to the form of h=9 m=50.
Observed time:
h=1 m=53
